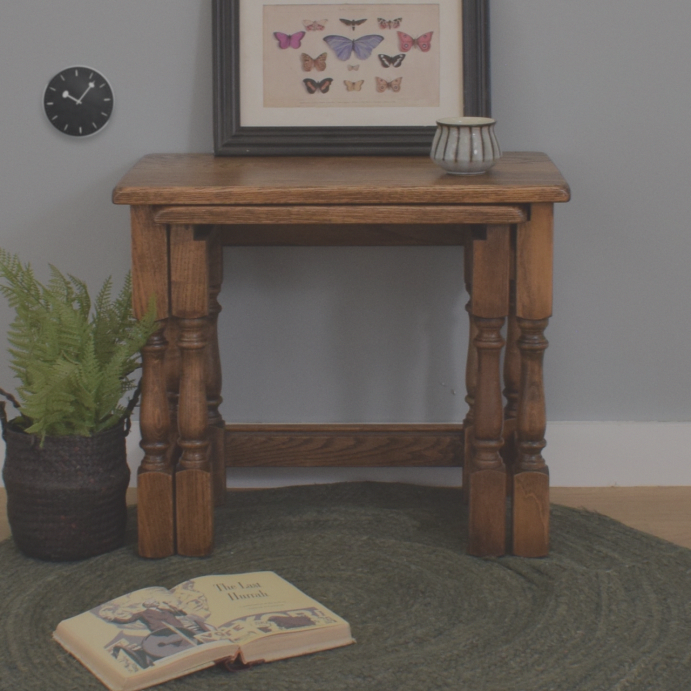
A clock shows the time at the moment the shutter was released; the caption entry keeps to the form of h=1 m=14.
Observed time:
h=10 m=7
